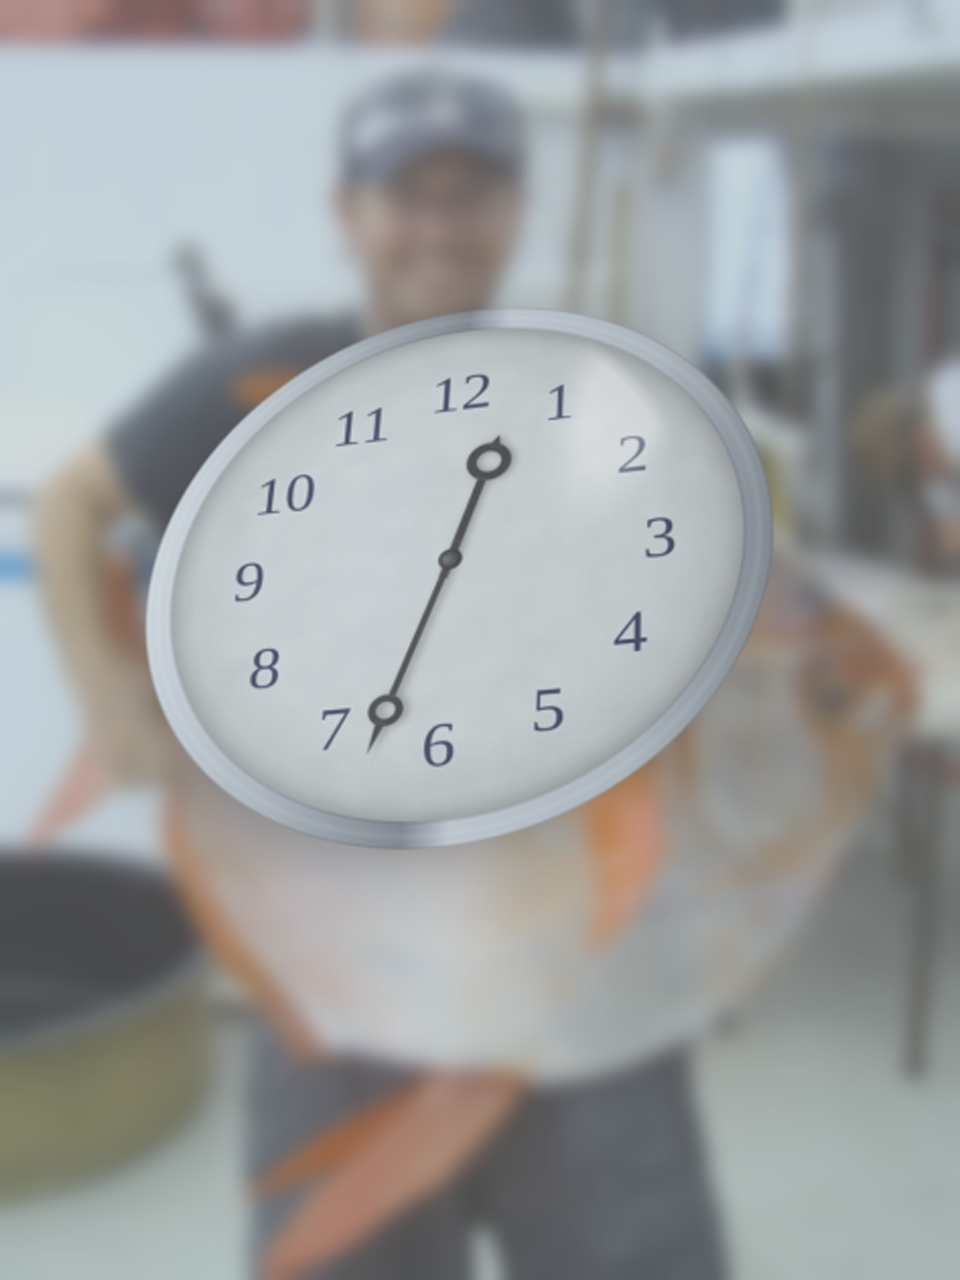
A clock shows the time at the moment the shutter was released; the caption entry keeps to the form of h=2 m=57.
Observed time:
h=12 m=33
